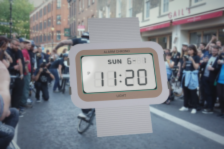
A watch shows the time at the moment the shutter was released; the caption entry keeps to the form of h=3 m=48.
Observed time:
h=11 m=20
